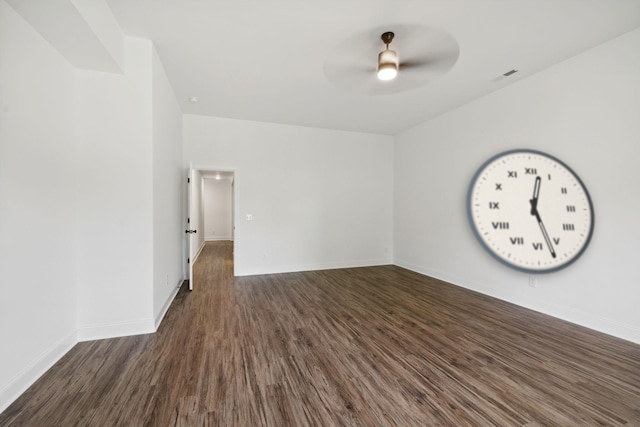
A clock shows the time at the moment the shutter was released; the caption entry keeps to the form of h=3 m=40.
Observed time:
h=12 m=27
